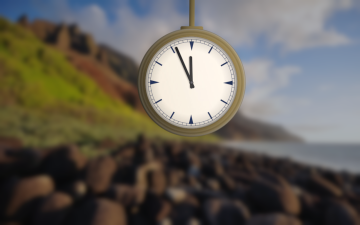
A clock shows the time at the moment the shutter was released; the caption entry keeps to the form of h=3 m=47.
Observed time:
h=11 m=56
